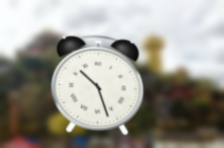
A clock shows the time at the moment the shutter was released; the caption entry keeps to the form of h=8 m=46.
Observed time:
h=10 m=27
